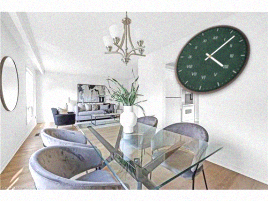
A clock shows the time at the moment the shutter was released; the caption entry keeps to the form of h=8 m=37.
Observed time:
h=4 m=7
